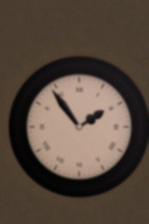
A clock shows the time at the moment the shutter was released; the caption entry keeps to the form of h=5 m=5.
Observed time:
h=1 m=54
